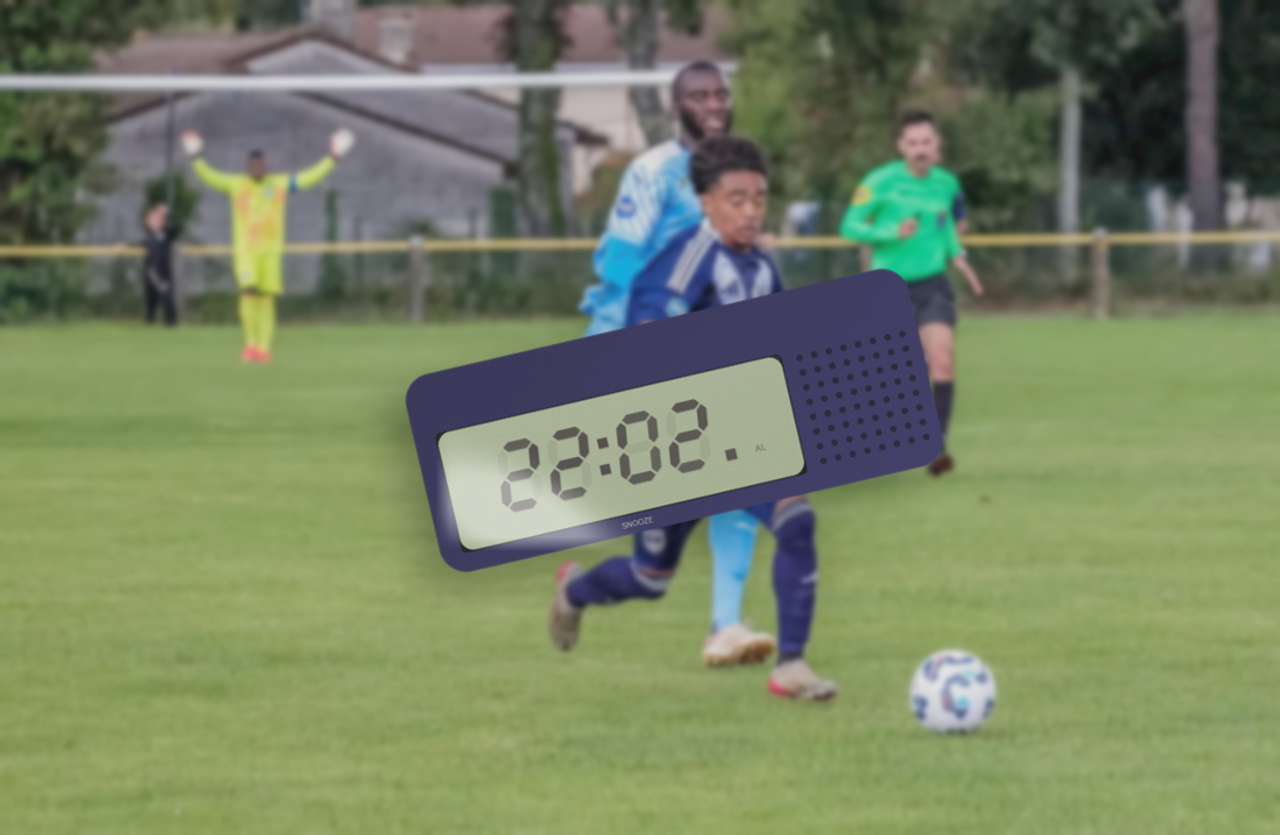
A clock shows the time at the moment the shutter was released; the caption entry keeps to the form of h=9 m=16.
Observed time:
h=22 m=2
